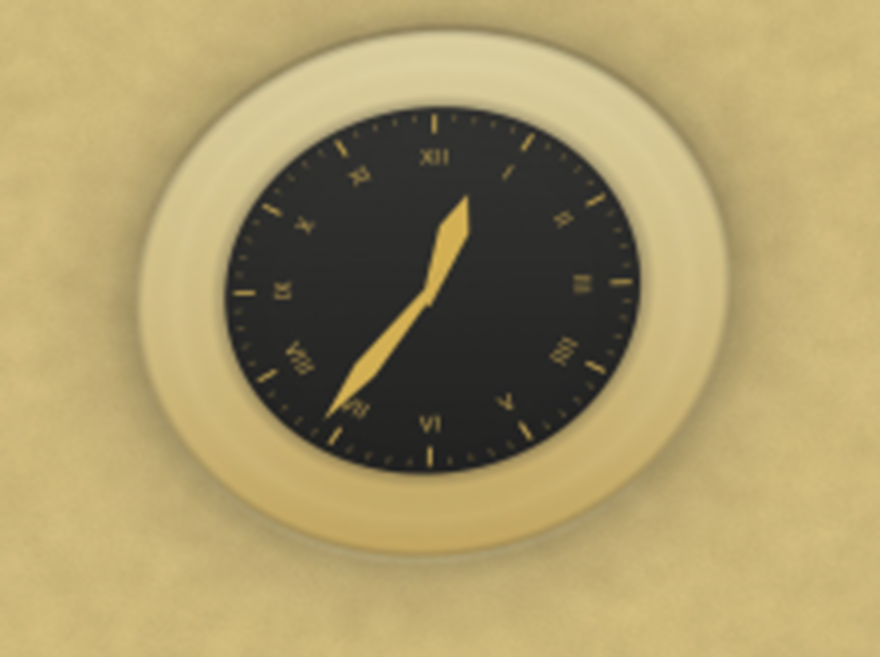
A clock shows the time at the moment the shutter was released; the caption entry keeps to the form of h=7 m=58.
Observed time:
h=12 m=36
